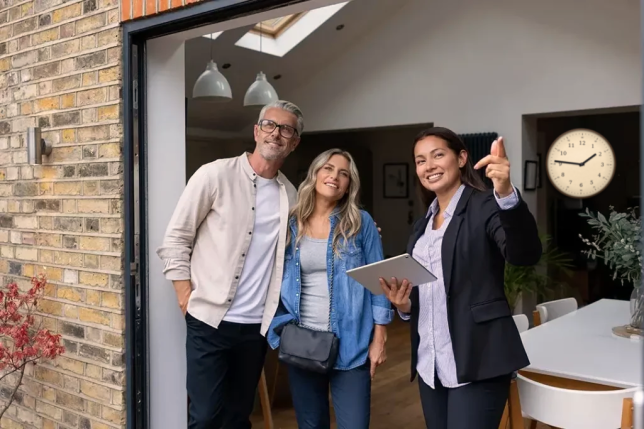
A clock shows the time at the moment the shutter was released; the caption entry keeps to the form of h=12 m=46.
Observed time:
h=1 m=46
